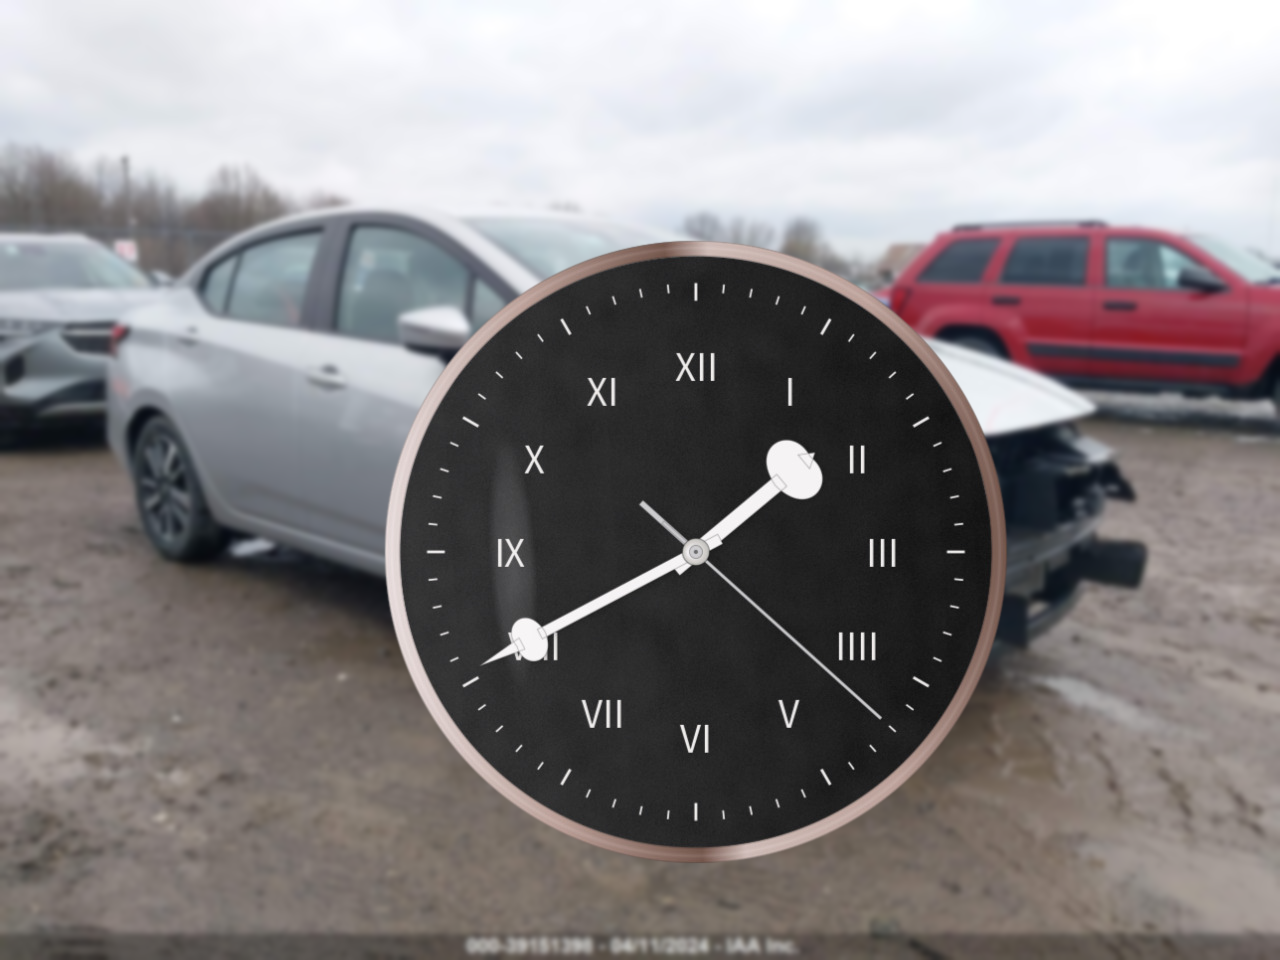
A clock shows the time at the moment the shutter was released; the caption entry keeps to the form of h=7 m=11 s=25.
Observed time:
h=1 m=40 s=22
